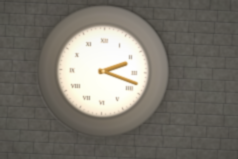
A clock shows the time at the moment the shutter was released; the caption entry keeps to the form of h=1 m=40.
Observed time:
h=2 m=18
